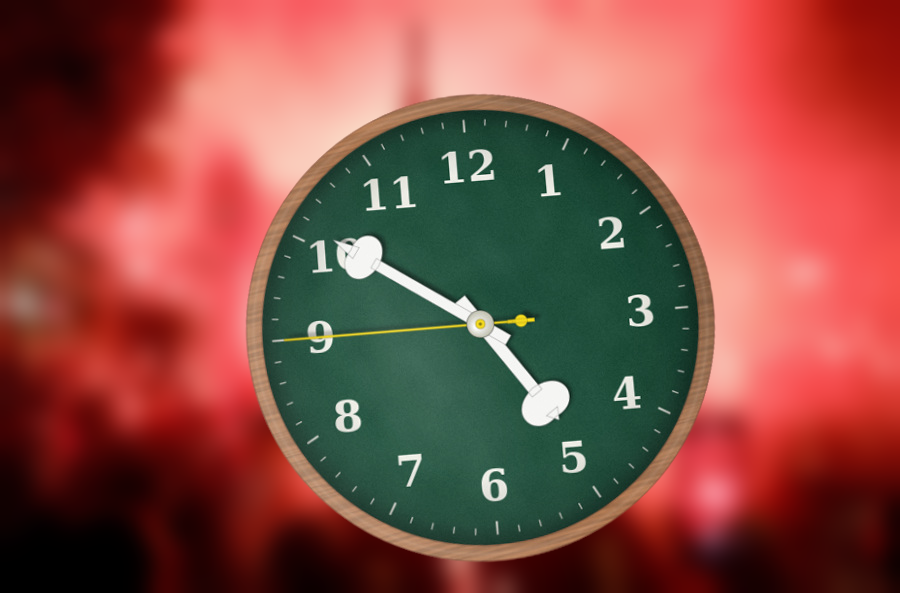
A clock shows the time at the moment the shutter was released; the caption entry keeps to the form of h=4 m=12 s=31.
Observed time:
h=4 m=50 s=45
